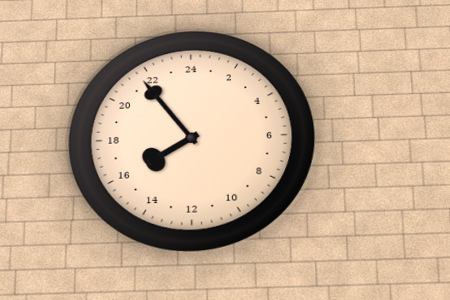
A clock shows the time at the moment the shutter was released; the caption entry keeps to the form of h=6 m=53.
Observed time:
h=15 m=54
